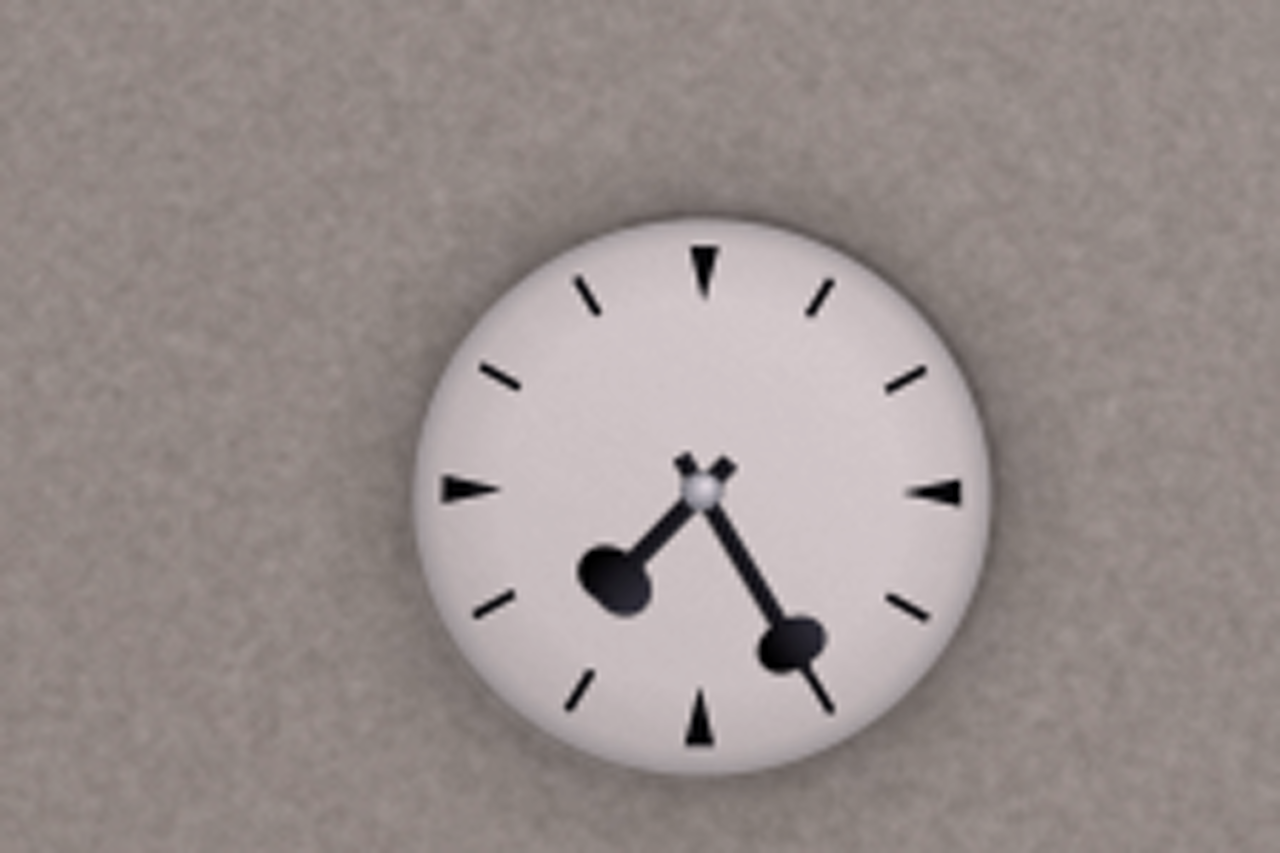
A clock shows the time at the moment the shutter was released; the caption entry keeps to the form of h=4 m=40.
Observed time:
h=7 m=25
